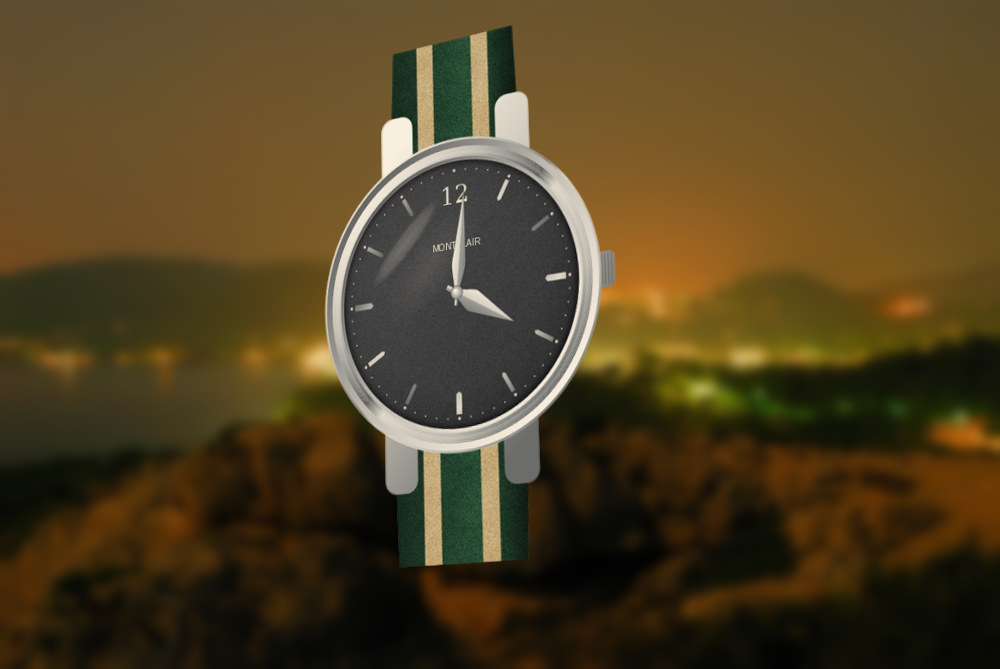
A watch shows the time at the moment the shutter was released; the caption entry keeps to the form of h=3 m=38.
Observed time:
h=4 m=1
